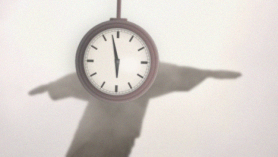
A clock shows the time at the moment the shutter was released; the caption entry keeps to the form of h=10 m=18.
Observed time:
h=5 m=58
